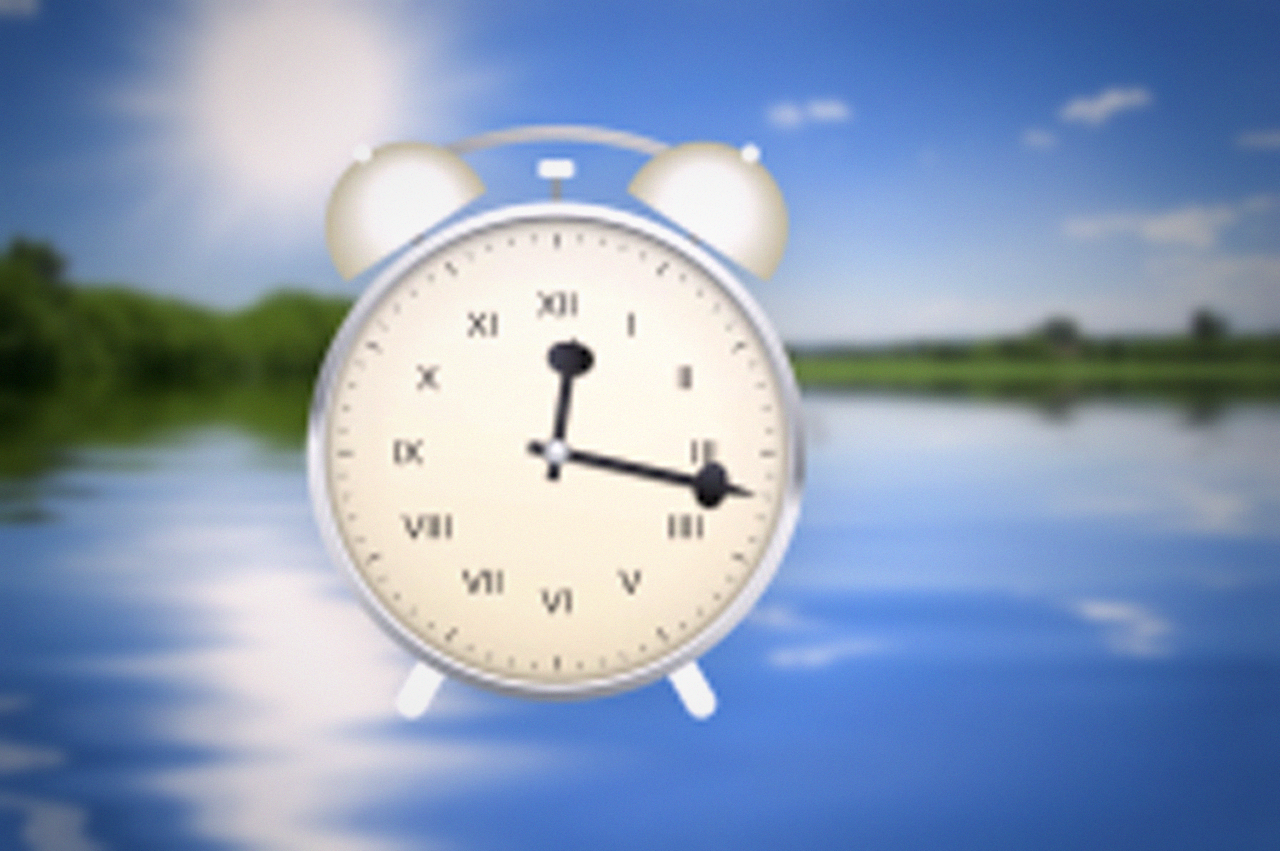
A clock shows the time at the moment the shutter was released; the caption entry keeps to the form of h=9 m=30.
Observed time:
h=12 m=17
